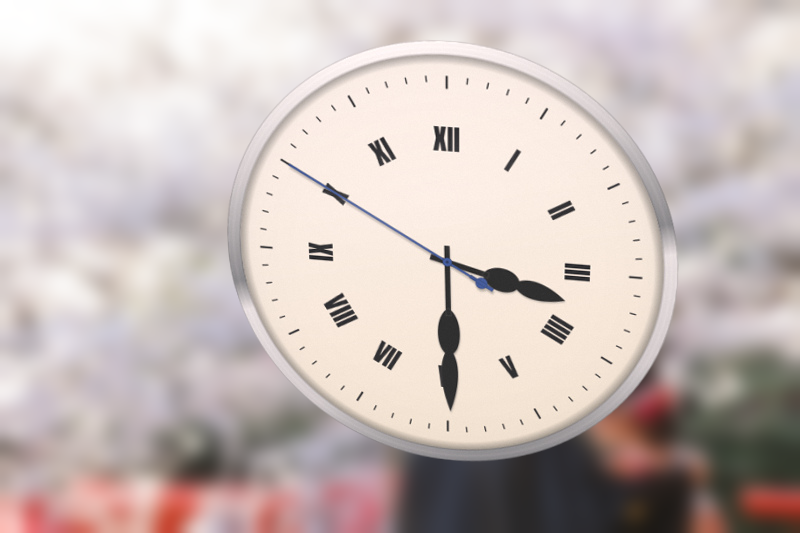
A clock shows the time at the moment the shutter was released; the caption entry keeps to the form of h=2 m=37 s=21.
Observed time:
h=3 m=29 s=50
